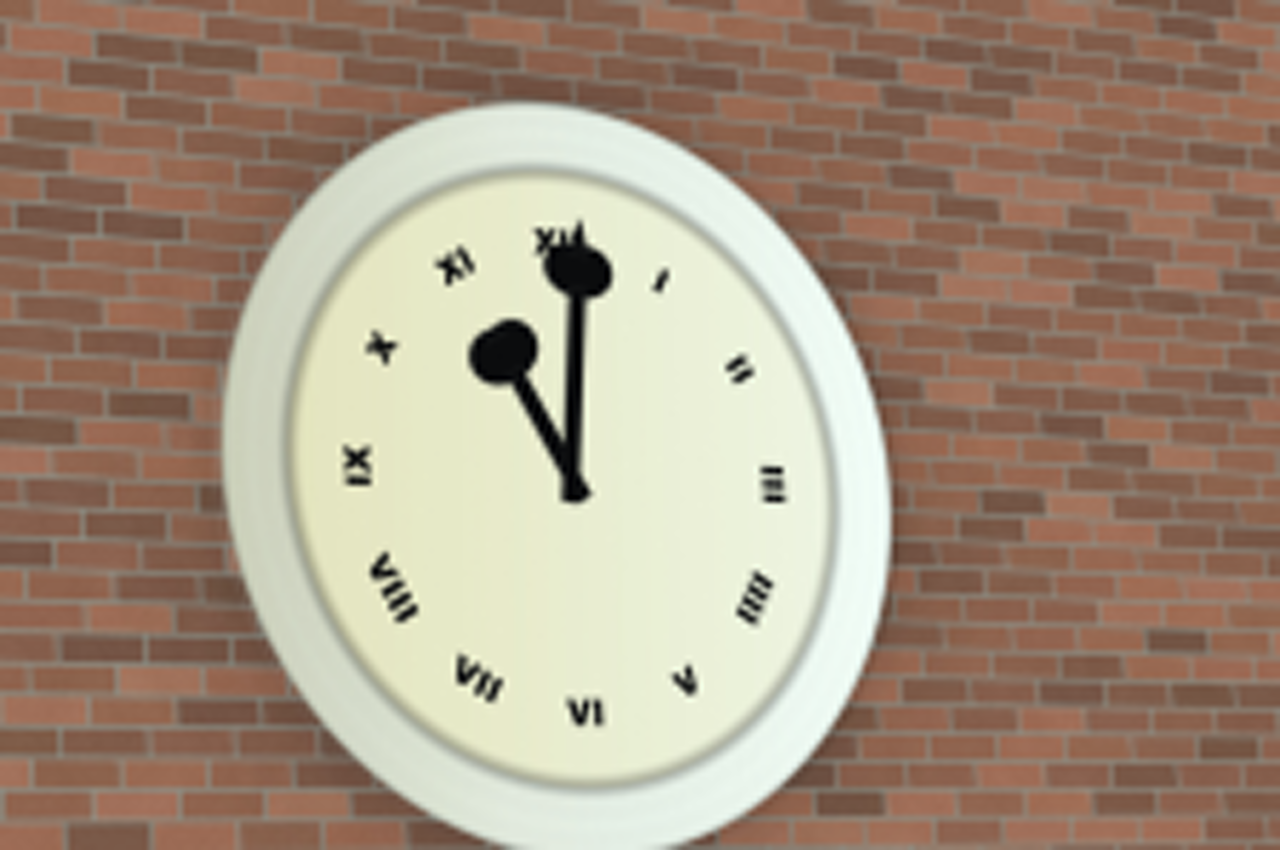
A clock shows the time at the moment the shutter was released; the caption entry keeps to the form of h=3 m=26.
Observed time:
h=11 m=1
